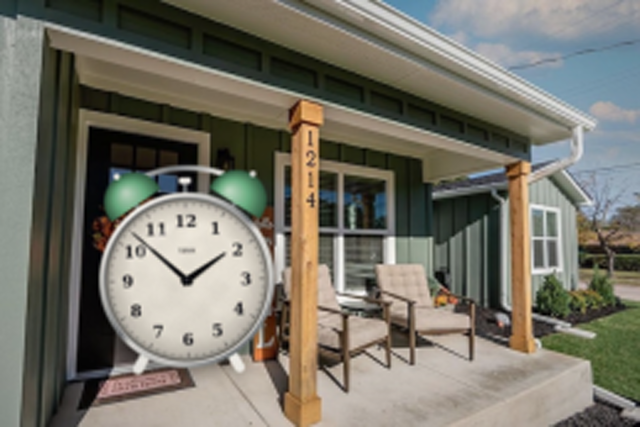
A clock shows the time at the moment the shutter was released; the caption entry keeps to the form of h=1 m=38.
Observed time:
h=1 m=52
